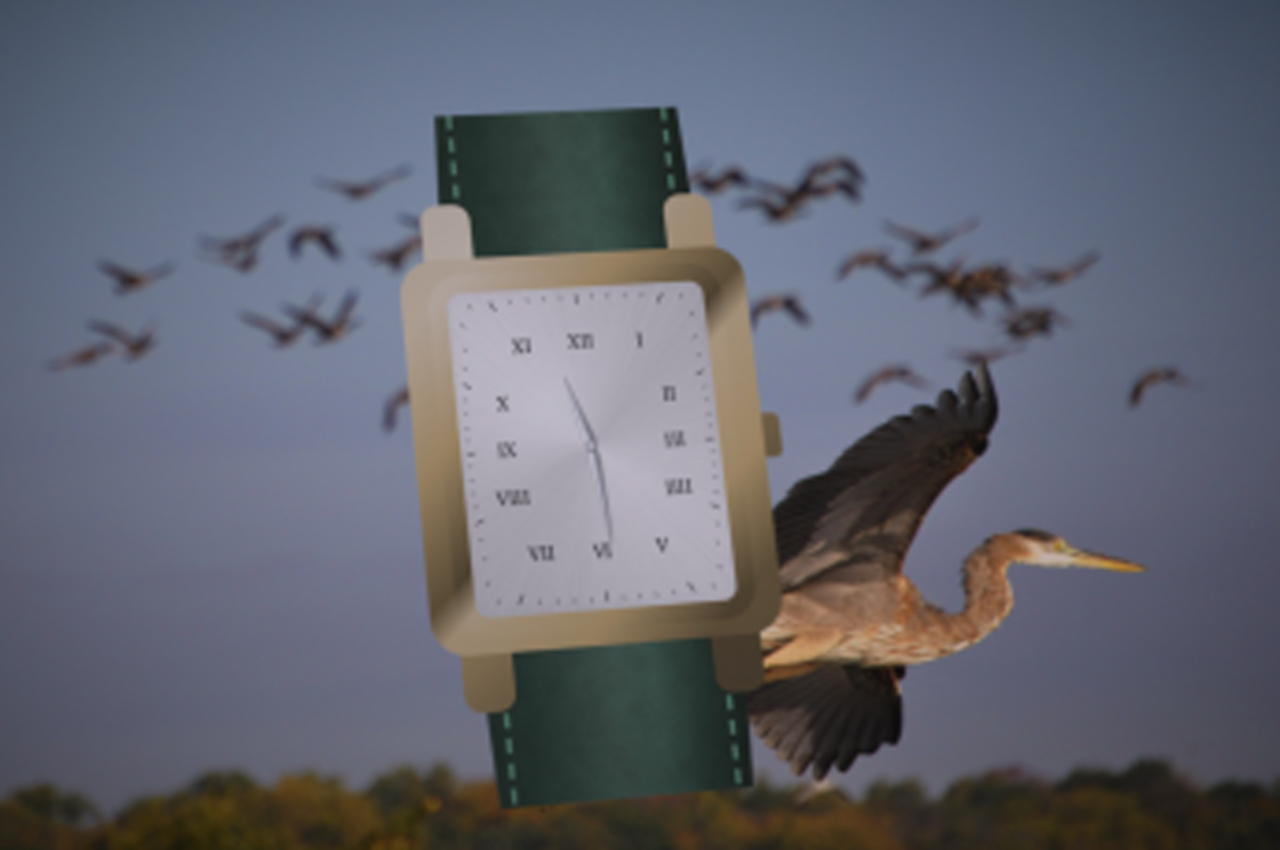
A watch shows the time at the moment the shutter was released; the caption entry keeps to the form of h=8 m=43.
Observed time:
h=11 m=29
